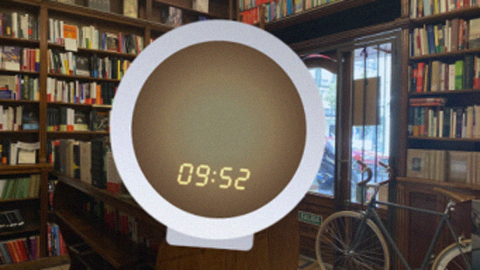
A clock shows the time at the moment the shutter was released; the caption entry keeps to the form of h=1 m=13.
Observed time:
h=9 m=52
